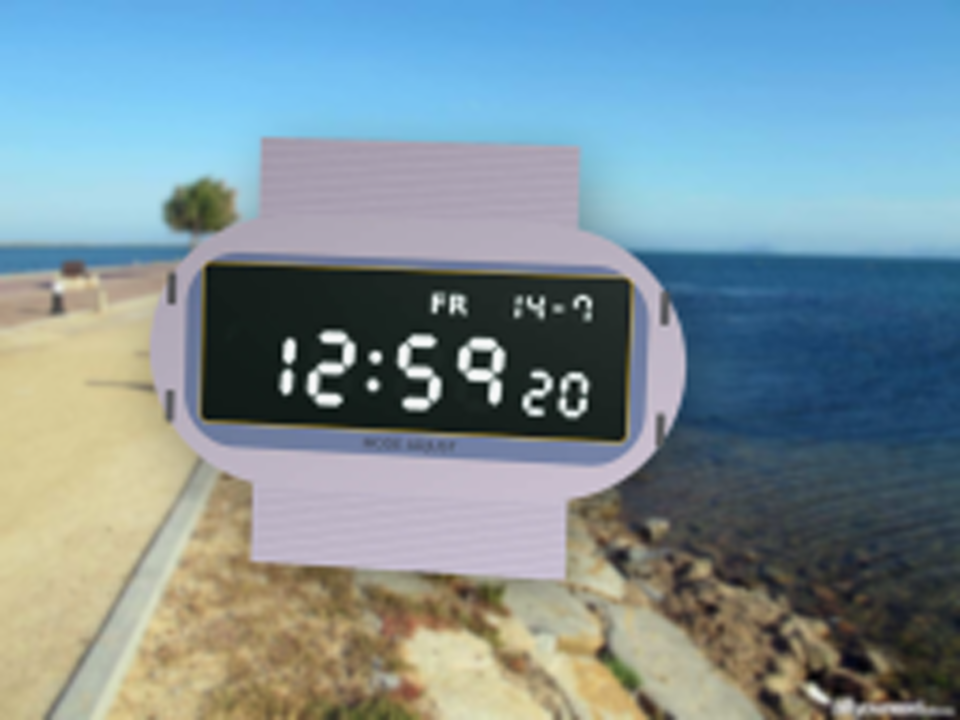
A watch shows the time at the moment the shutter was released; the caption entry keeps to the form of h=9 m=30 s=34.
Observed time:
h=12 m=59 s=20
